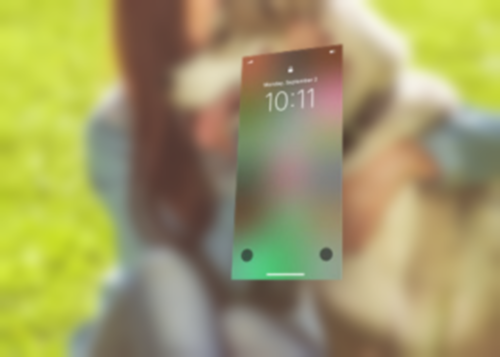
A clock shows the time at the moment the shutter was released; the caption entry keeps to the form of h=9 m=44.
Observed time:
h=10 m=11
